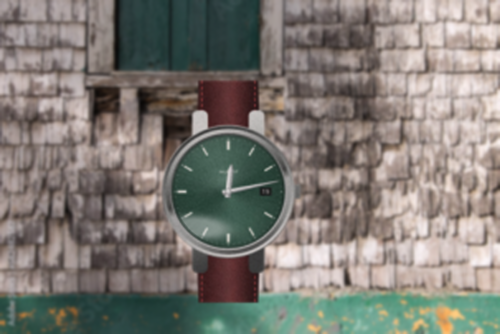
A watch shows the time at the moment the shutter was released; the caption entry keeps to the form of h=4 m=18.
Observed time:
h=12 m=13
